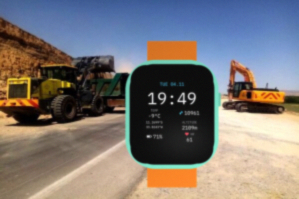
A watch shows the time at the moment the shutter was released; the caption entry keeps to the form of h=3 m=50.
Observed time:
h=19 m=49
